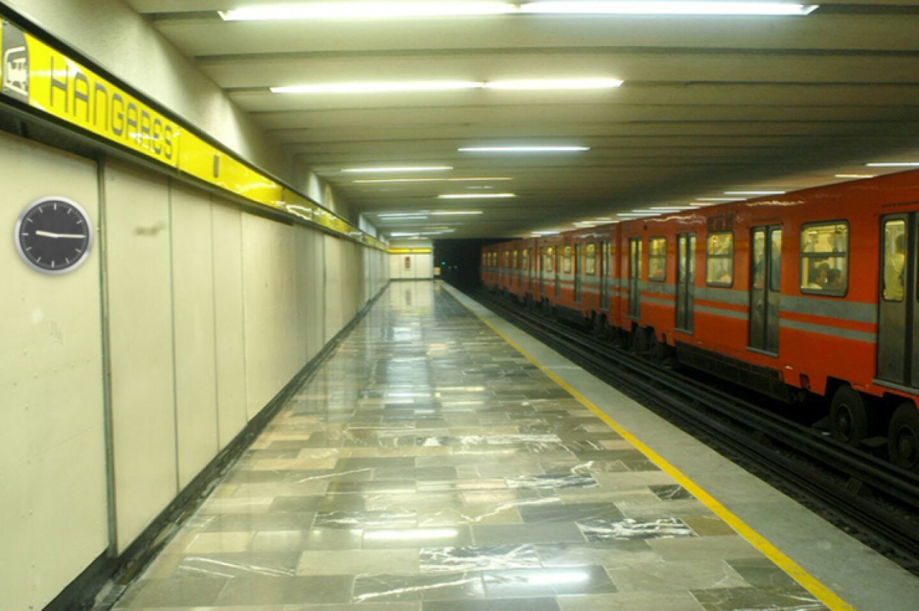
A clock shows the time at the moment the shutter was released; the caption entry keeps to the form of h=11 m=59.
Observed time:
h=9 m=15
